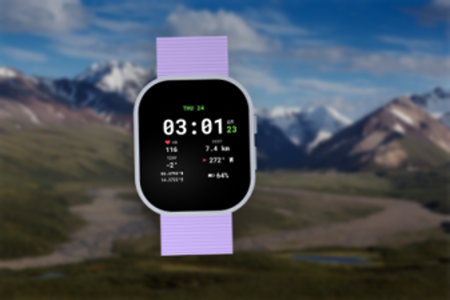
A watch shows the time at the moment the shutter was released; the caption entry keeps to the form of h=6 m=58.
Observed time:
h=3 m=1
